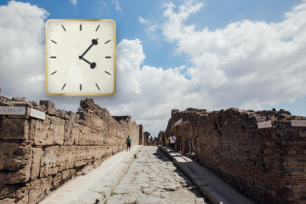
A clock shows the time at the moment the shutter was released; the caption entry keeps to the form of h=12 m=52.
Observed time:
h=4 m=7
